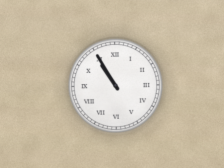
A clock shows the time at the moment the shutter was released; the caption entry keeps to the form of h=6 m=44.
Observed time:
h=10 m=55
